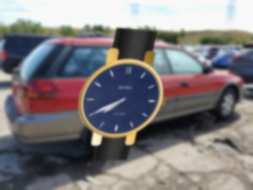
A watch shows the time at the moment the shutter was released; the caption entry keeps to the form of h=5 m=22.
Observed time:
h=7 m=40
